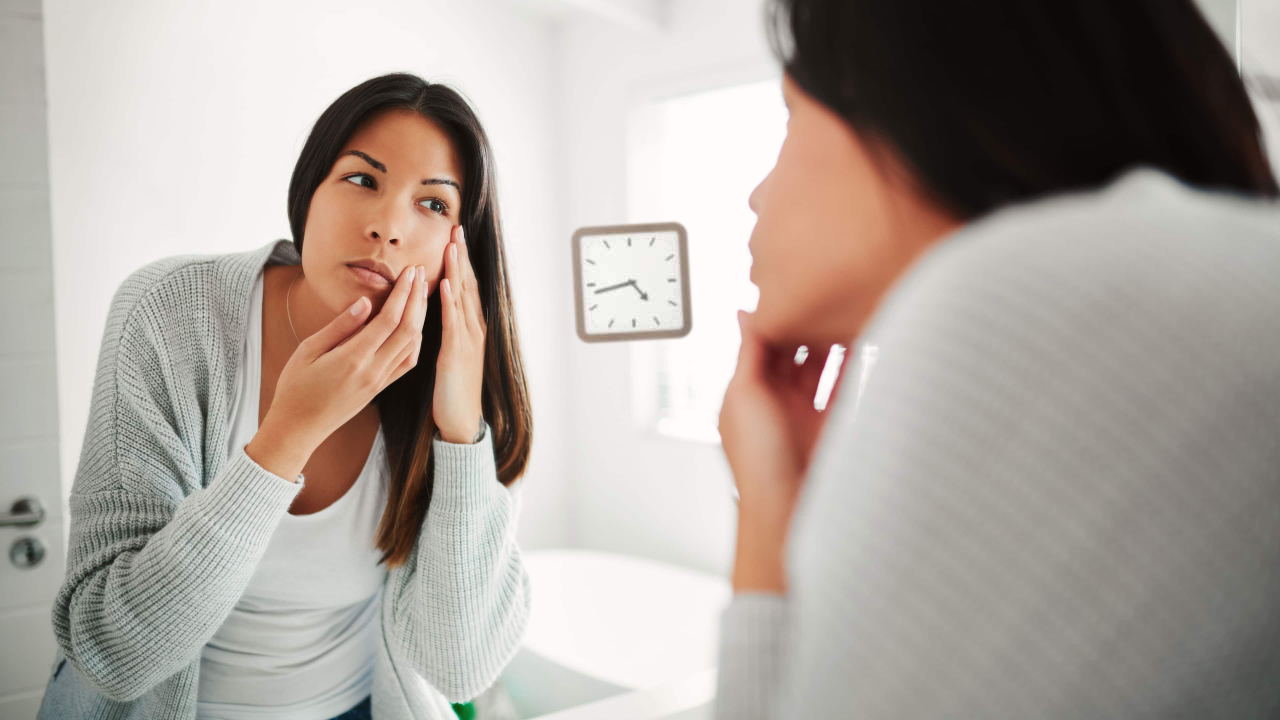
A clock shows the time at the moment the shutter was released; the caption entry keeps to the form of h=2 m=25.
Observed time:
h=4 m=43
